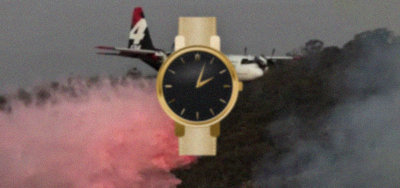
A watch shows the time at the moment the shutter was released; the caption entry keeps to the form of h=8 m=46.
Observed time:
h=2 m=3
